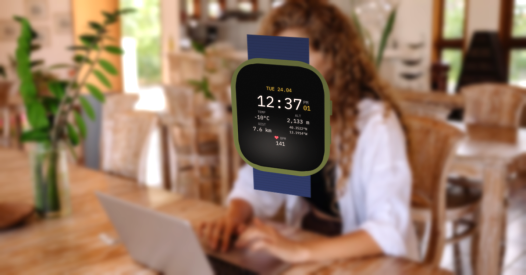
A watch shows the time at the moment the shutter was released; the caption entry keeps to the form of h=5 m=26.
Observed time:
h=12 m=37
